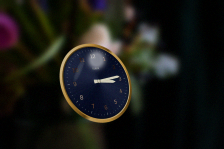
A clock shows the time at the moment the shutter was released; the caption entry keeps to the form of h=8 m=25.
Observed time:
h=3 m=14
